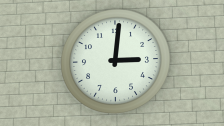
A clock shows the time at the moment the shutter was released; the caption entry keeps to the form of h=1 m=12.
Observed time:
h=3 m=1
